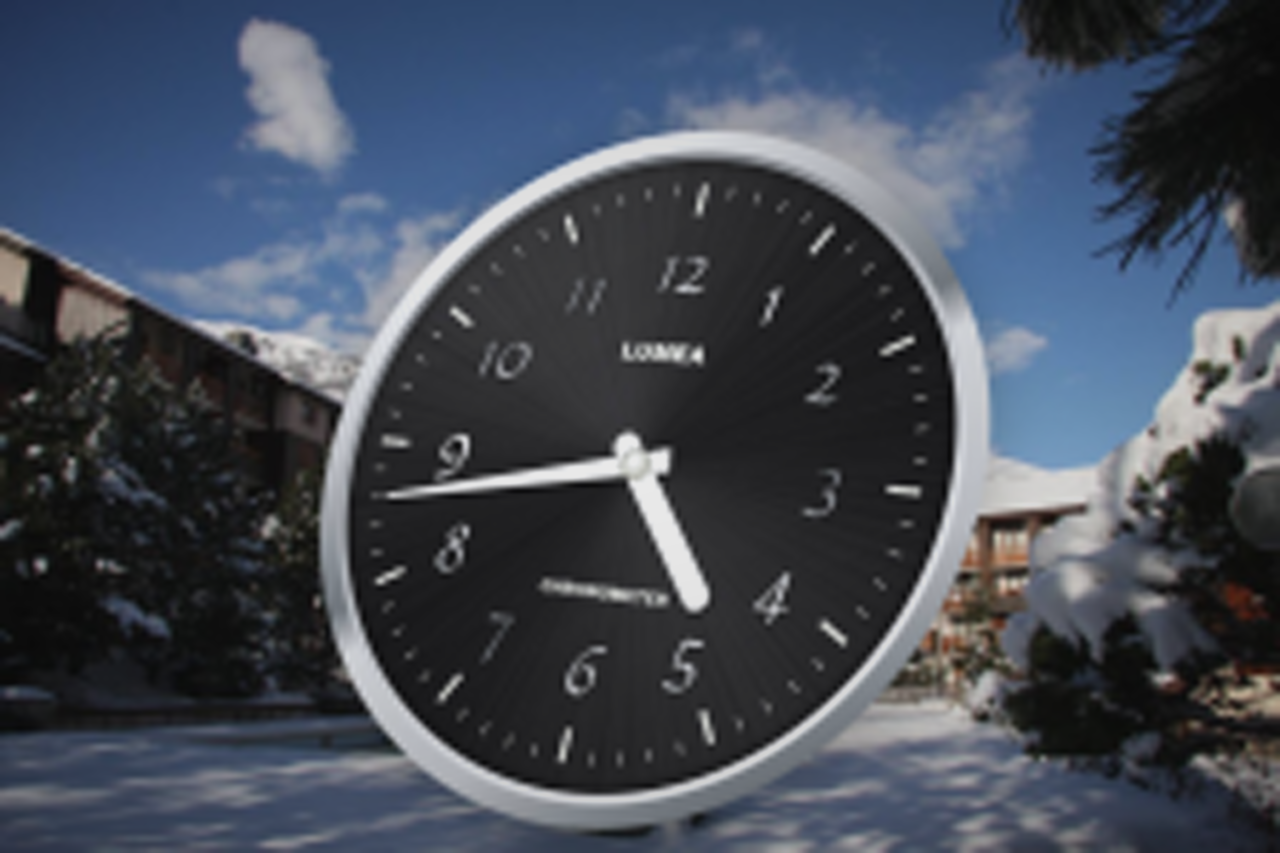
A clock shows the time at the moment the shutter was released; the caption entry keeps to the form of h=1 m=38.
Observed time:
h=4 m=43
